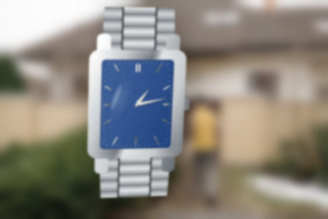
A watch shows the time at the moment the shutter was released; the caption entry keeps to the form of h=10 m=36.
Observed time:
h=1 m=13
